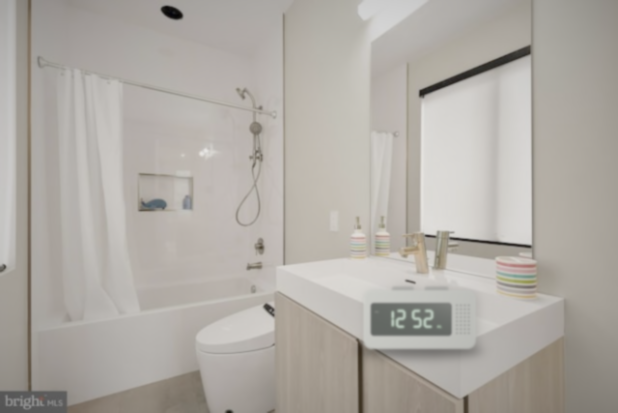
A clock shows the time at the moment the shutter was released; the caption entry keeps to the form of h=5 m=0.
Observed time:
h=12 m=52
